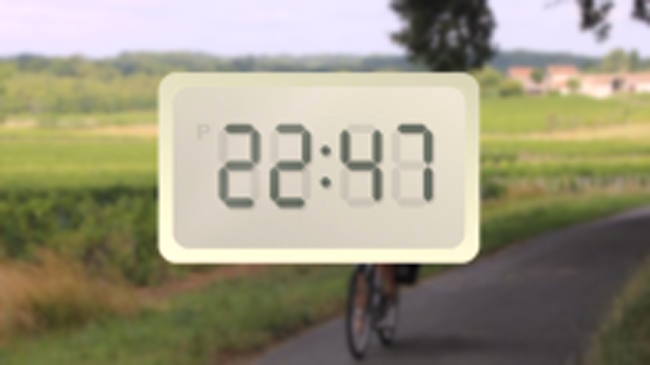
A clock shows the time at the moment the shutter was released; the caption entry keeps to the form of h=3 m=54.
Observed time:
h=22 m=47
